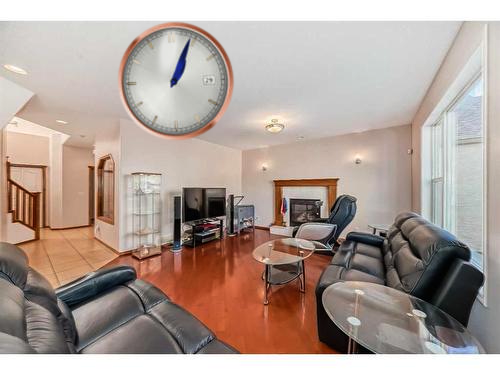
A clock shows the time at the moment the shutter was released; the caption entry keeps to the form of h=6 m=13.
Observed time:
h=1 m=4
